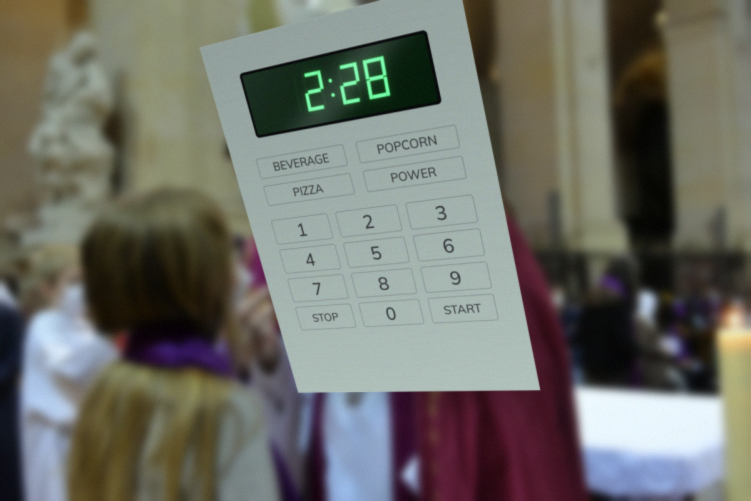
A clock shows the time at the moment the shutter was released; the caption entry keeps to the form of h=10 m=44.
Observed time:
h=2 m=28
